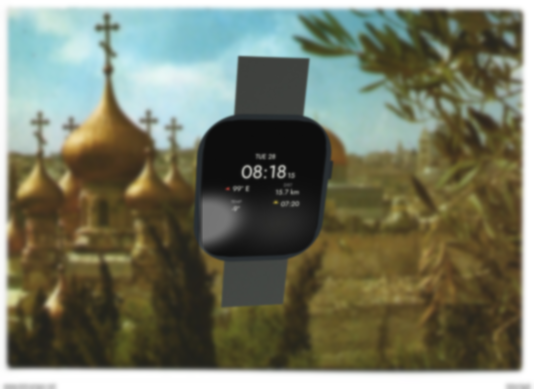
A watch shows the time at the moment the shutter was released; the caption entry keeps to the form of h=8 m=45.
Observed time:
h=8 m=18
